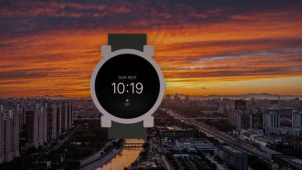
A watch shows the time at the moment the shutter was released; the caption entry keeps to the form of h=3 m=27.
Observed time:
h=10 m=19
